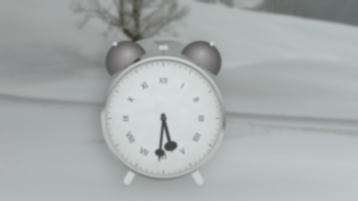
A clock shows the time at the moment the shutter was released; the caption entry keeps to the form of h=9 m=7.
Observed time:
h=5 m=31
